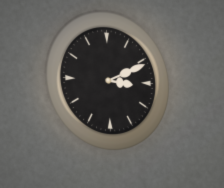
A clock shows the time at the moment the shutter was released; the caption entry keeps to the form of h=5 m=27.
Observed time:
h=3 m=11
